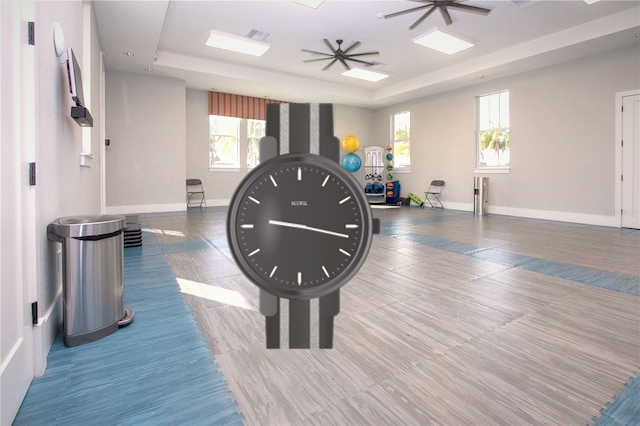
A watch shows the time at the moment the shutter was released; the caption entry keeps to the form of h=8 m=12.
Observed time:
h=9 m=17
